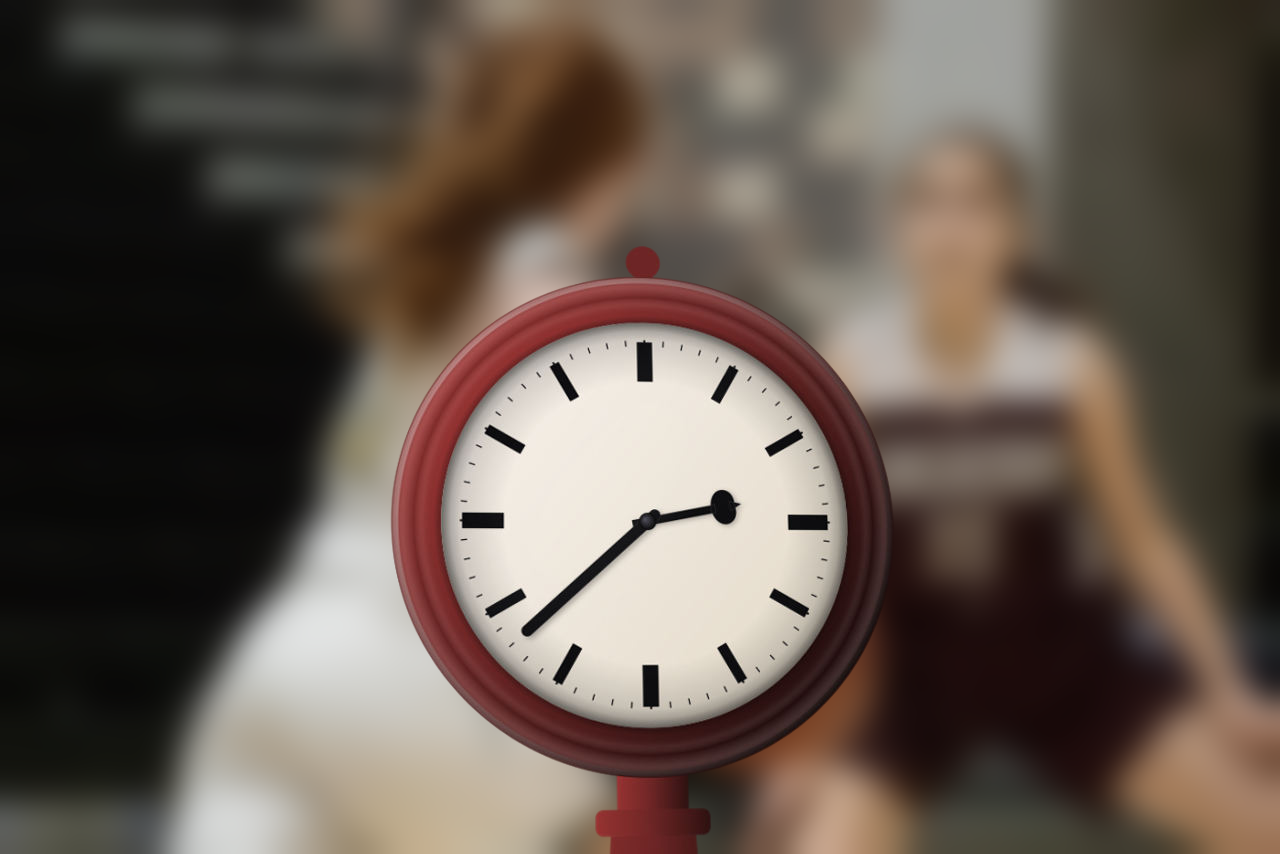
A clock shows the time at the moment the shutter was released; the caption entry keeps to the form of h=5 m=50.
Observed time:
h=2 m=38
